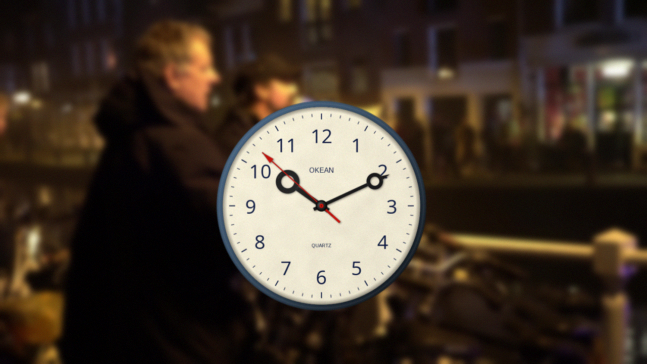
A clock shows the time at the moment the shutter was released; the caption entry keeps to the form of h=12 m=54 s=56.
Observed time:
h=10 m=10 s=52
